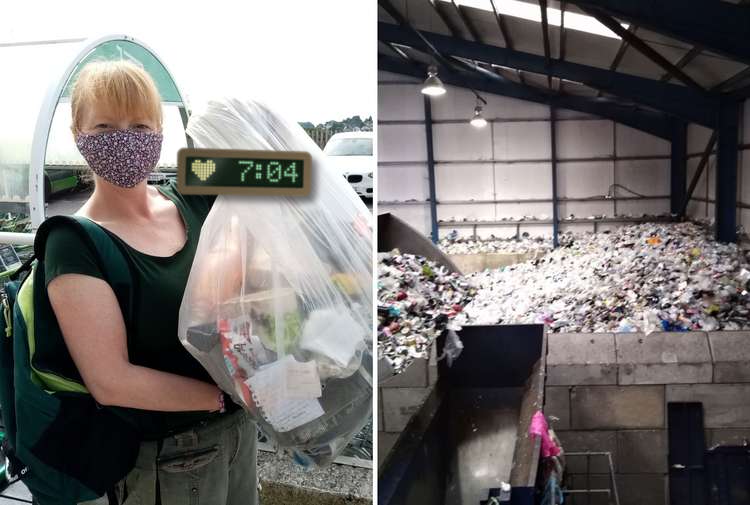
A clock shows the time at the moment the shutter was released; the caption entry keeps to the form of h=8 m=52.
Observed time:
h=7 m=4
